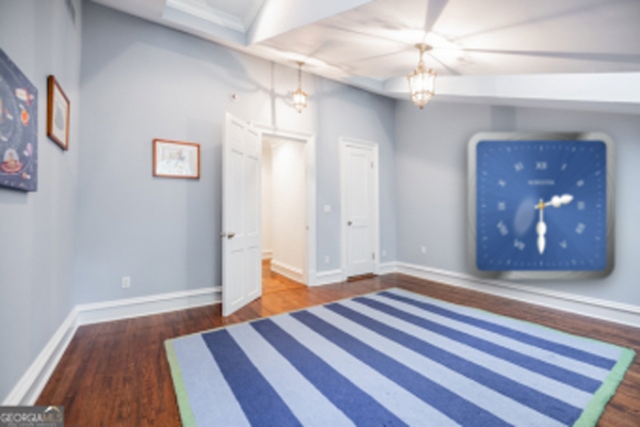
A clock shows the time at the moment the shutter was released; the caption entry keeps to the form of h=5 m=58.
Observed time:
h=2 m=30
